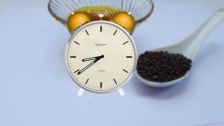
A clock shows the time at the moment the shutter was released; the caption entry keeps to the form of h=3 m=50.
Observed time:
h=8 m=39
